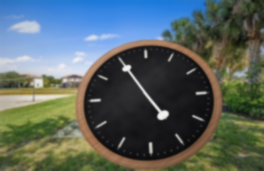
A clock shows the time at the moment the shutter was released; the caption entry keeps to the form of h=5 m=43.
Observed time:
h=4 m=55
